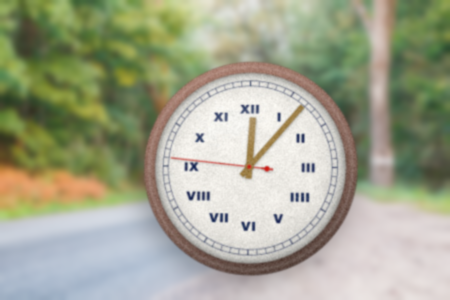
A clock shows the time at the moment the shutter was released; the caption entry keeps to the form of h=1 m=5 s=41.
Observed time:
h=12 m=6 s=46
